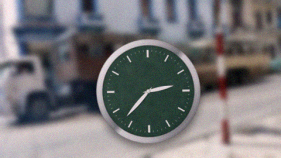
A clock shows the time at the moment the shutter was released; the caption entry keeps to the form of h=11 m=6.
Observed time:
h=2 m=37
